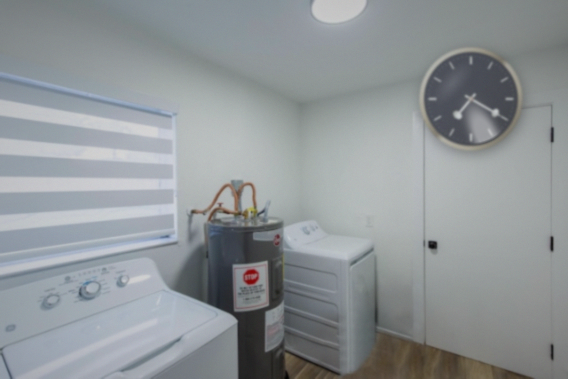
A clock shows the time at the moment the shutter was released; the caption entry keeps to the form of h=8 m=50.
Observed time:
h=7 m=20
